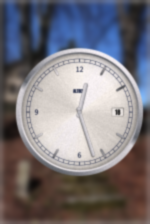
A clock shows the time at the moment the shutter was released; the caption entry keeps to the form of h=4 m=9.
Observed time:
h=12 m=27
